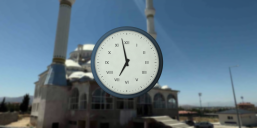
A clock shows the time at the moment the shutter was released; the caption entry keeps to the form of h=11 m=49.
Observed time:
h=6 m=58
